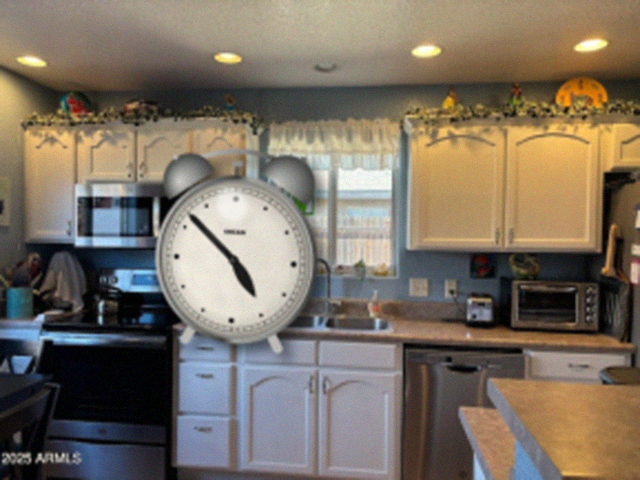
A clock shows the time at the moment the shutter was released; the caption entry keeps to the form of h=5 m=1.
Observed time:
h=4 m=52
